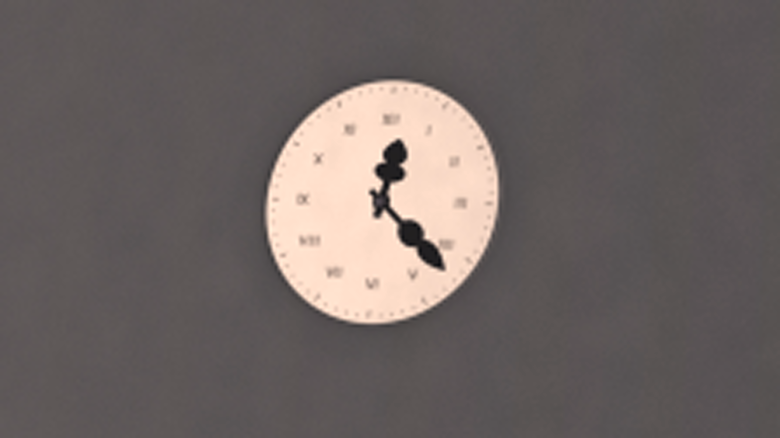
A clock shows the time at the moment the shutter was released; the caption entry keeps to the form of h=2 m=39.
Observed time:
h=12 m=22
